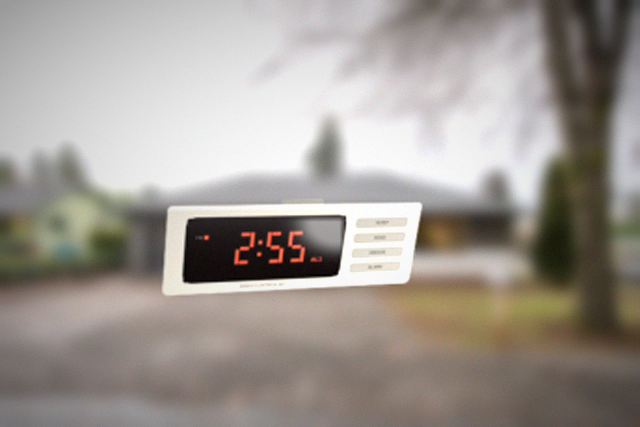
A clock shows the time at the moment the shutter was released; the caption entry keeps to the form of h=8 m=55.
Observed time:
h=2 m=55
